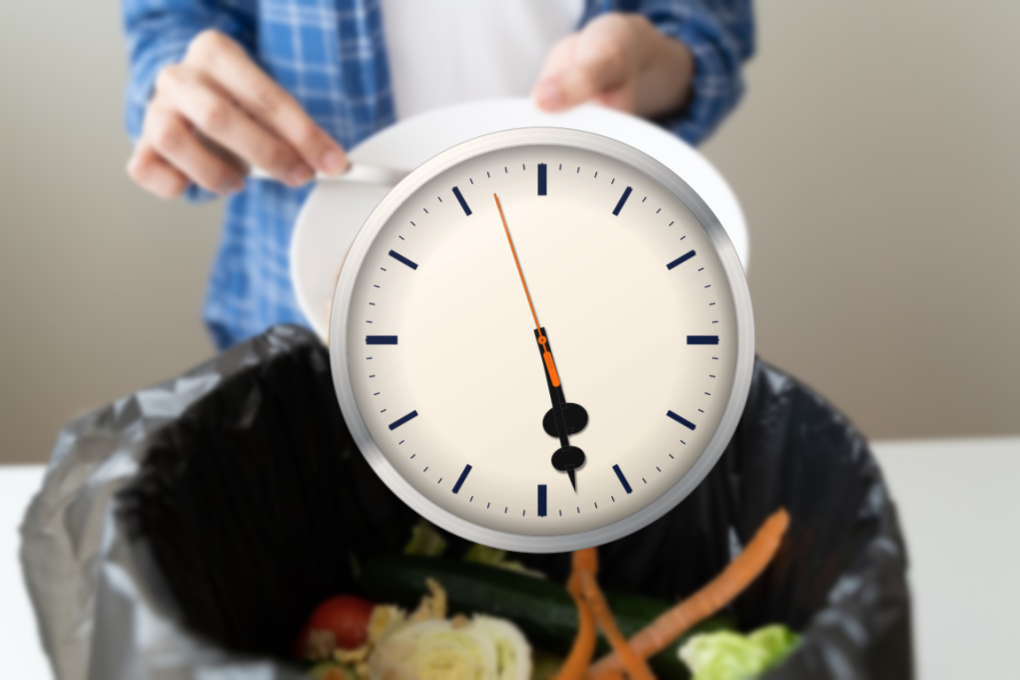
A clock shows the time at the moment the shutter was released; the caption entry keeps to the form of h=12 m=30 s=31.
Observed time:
h=5 m=27 s=57
